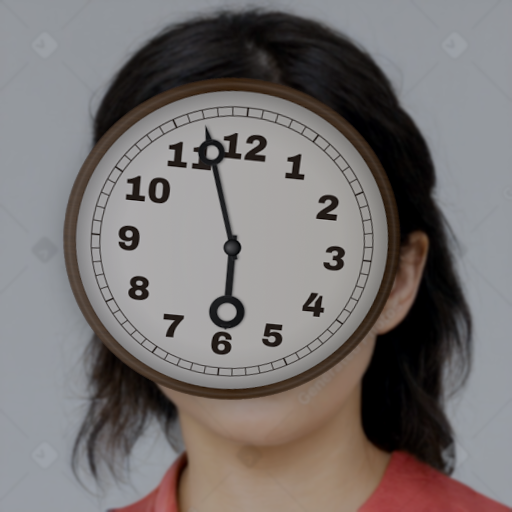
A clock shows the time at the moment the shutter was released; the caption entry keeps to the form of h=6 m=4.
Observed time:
h=5 m=57
